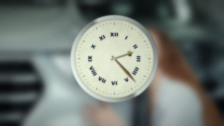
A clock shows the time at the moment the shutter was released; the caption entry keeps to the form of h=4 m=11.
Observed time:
h=2 m=23
